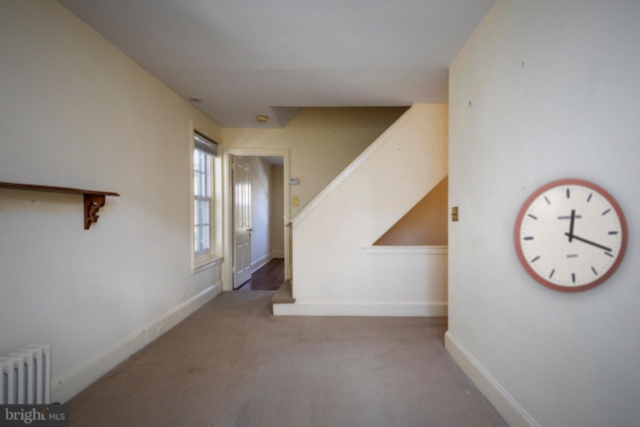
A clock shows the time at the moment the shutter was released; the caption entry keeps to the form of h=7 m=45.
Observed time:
h=12 m=19
